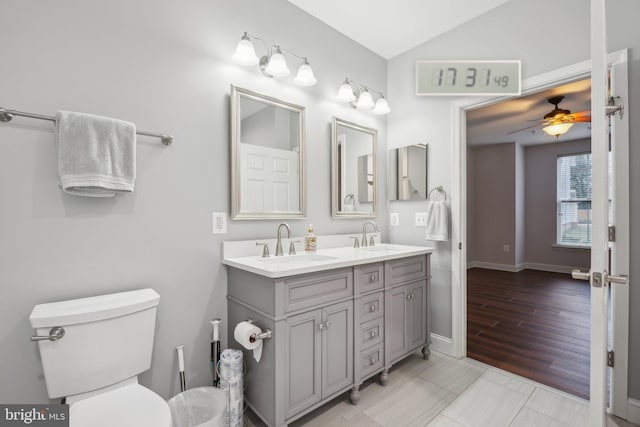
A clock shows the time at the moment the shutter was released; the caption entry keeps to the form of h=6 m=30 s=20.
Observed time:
h=17 m=31 s=49
